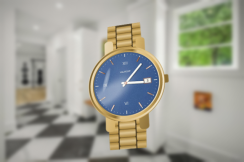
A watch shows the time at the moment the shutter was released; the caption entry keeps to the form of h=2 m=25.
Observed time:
h=3 m=7
